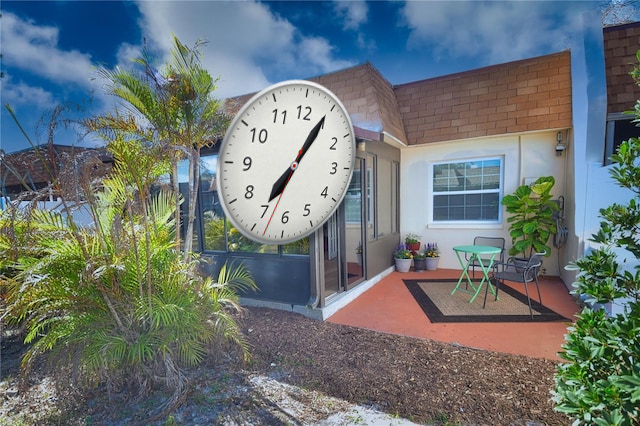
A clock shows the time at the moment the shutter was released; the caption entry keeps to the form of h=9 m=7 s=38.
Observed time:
h=7 m=4 s=33
